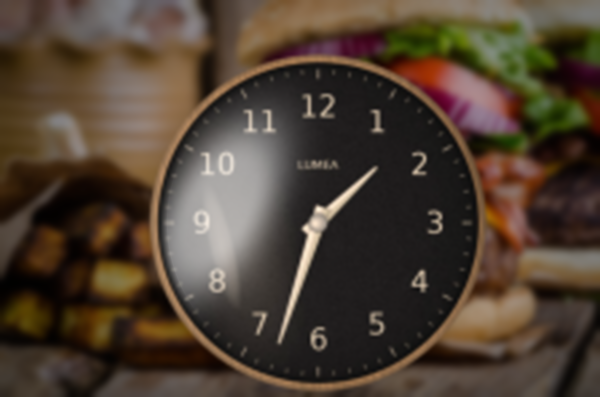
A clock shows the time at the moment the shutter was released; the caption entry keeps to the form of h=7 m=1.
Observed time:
h=1 m=33
